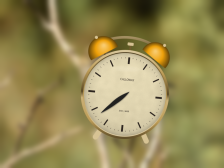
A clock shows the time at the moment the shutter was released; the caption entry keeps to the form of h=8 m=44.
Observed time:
h=7 m=38
